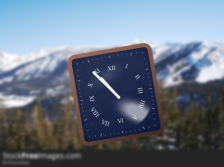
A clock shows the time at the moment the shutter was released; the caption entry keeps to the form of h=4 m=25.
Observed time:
h=10 m=54
